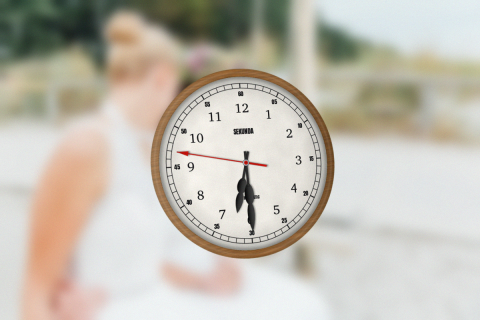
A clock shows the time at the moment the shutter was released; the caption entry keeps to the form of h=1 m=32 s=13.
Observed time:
h=6 m=29 s=47
